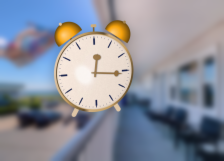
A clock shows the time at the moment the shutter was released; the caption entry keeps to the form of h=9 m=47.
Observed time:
h=12 m=16
